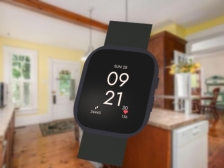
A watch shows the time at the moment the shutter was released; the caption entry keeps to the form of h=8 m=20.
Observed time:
h=9 m=21
